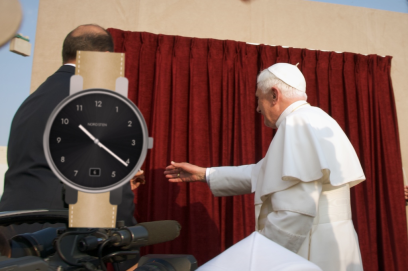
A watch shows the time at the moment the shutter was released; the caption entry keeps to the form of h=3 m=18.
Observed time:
h=10 m=21
